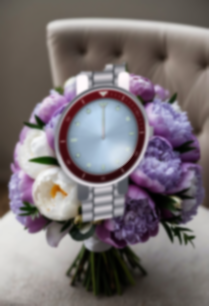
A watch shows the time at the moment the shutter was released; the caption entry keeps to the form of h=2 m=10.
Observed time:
h=12 m=0
